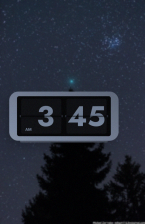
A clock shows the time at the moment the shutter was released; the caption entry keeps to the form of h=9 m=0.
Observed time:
h=3 m=45
